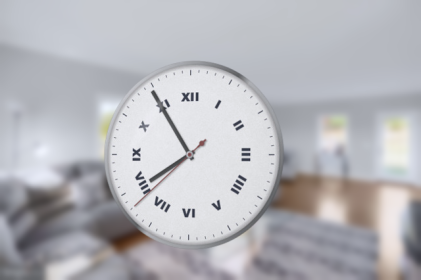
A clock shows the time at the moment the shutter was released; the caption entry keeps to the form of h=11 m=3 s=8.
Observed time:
h=7 m=54 s=38
